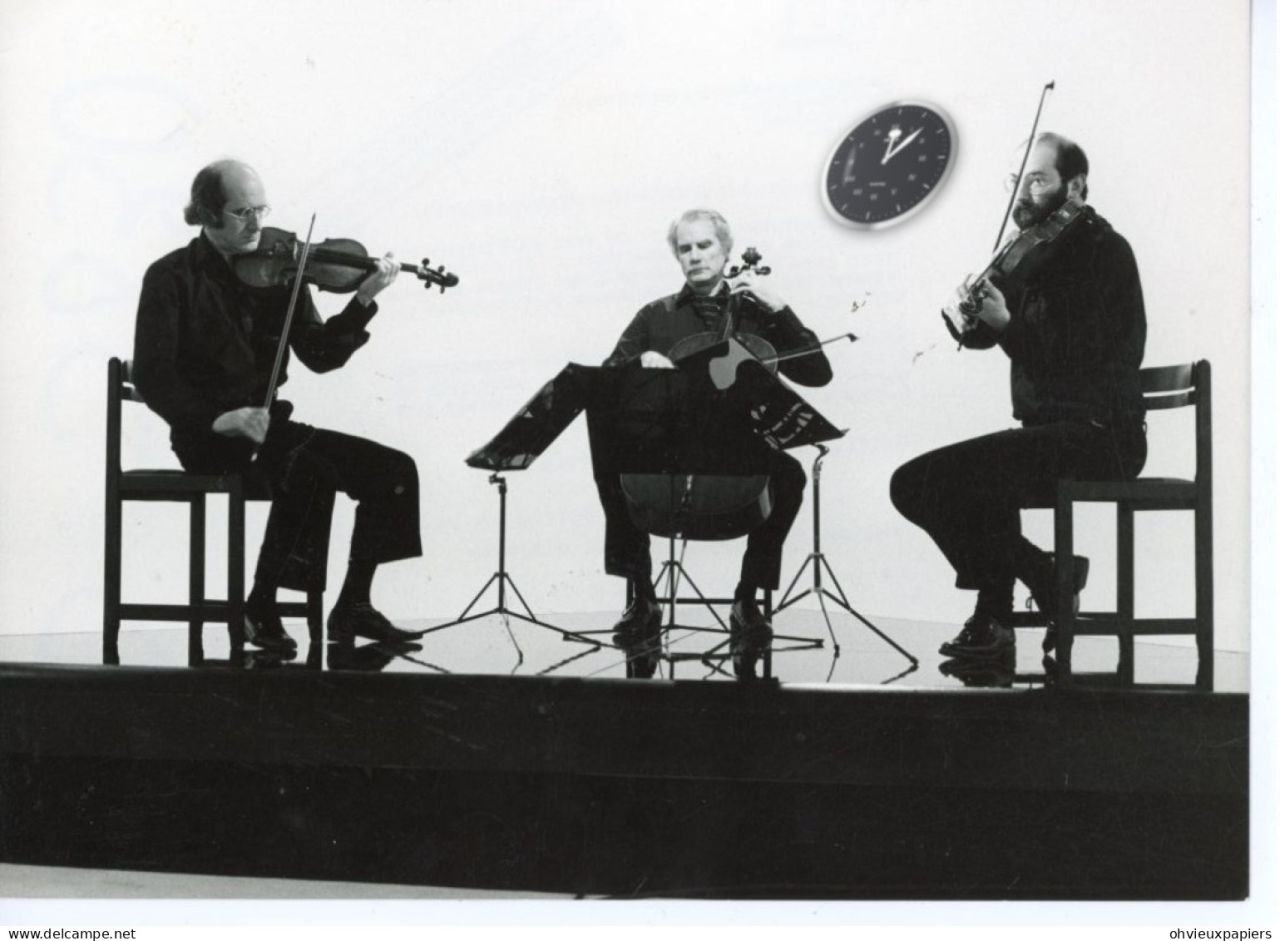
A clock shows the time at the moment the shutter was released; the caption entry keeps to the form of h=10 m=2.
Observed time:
h=12 m=7
